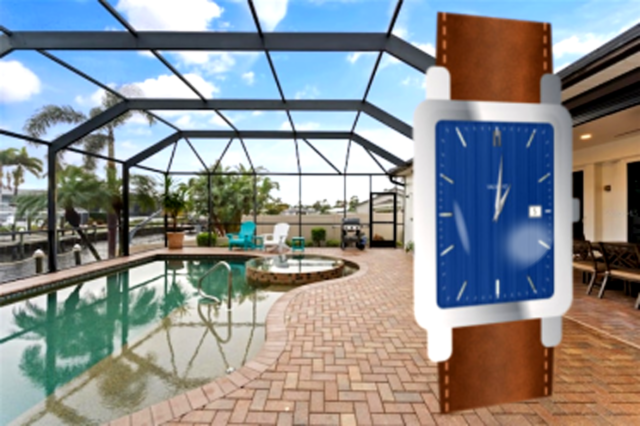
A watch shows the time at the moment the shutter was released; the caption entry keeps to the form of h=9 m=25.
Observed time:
h=1 m=1
